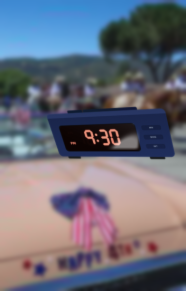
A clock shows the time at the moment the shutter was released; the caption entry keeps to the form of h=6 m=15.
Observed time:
h=9 m=30
